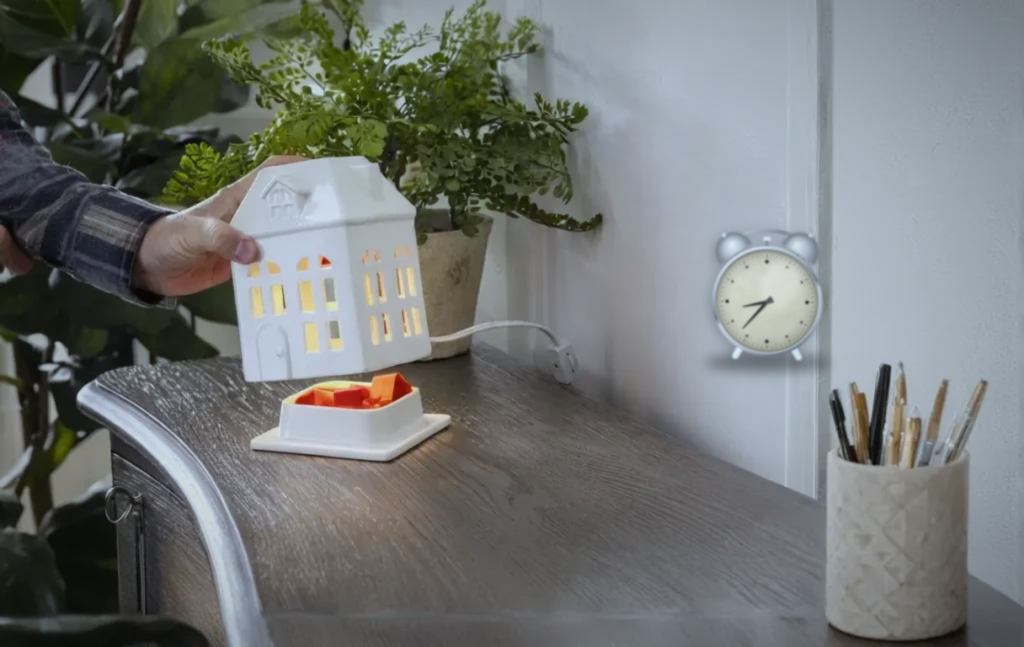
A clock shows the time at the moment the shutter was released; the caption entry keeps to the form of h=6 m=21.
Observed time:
h=8 m=37
